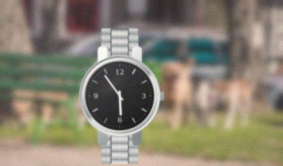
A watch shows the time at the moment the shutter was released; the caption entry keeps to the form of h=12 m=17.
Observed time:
h=5 m=54
